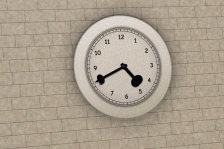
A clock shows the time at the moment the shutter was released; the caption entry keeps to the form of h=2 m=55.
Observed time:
h=4 m=41
